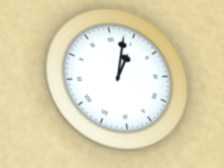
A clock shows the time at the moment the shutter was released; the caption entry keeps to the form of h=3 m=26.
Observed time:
h=1 m=3
